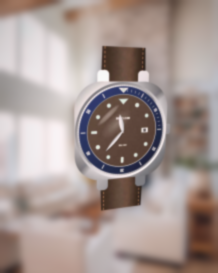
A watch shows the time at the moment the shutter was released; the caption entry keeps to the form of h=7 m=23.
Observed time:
h=11 m=37
